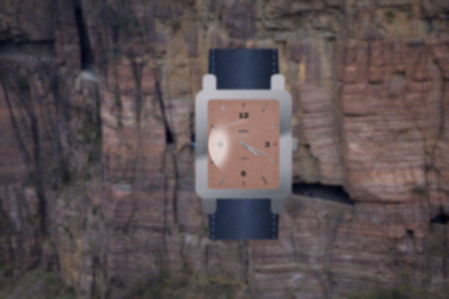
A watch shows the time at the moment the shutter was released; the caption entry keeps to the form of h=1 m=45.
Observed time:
h=4 m=19
